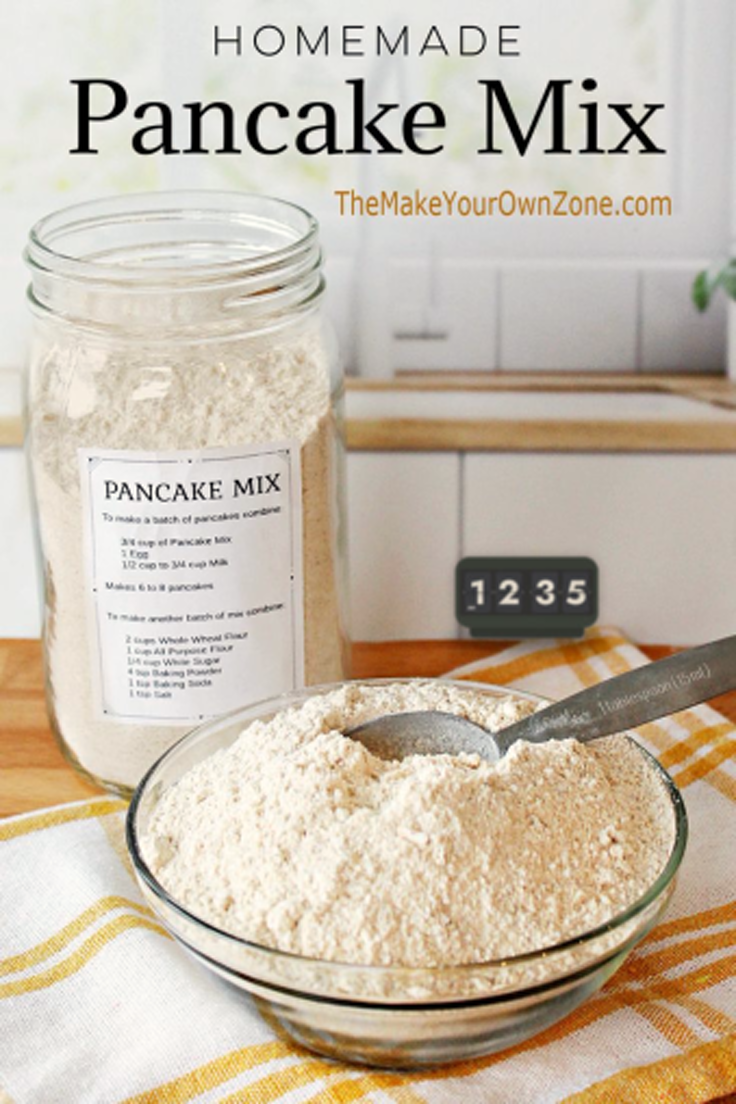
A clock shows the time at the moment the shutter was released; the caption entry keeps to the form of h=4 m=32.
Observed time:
h=12 m=35
